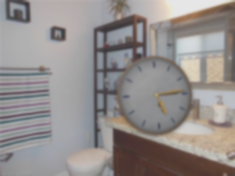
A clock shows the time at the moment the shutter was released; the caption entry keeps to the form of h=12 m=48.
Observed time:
h=5 m=14
